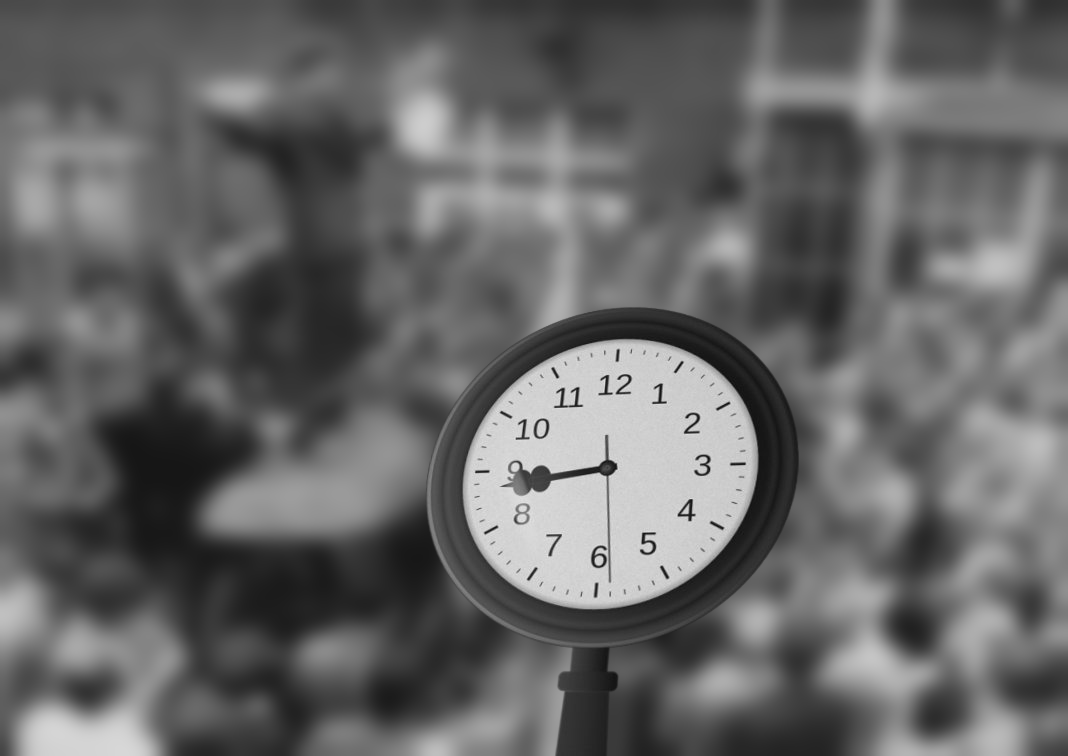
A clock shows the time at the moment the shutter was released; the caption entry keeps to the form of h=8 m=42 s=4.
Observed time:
h=8 m=43 s=29
